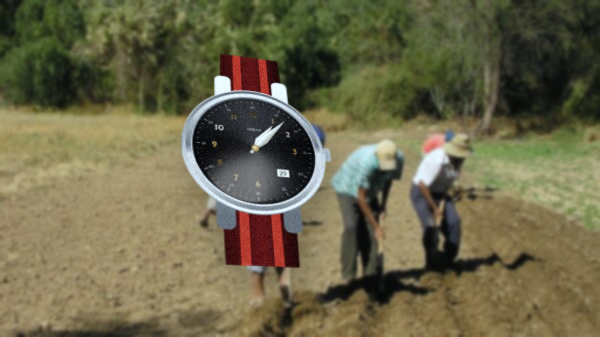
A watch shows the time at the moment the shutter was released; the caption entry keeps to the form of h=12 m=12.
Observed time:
h=1 m=7
